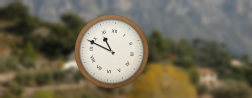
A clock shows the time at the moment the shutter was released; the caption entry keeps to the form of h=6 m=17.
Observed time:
h=10 m=48
